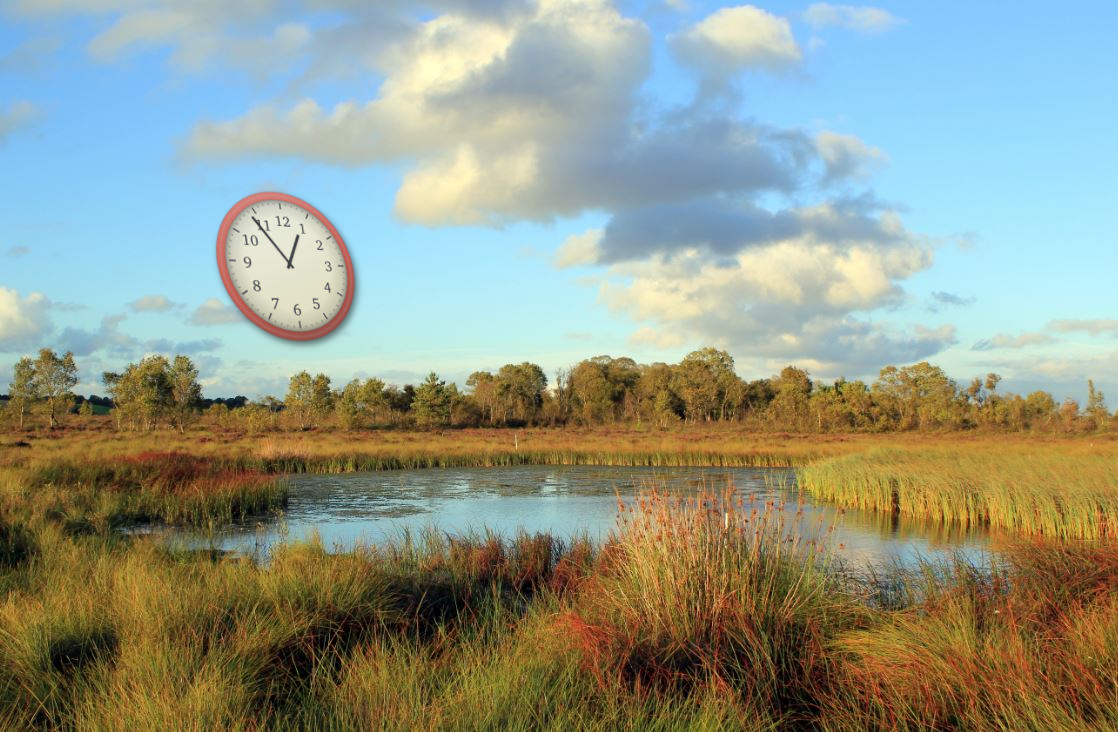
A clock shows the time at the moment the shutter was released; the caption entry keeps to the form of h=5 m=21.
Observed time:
h=12 m=54
